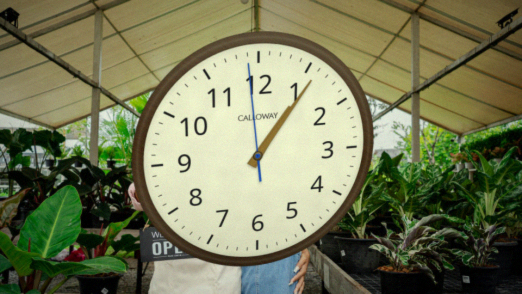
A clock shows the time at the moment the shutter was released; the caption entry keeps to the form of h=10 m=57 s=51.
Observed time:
h=1 m=5 s=59
